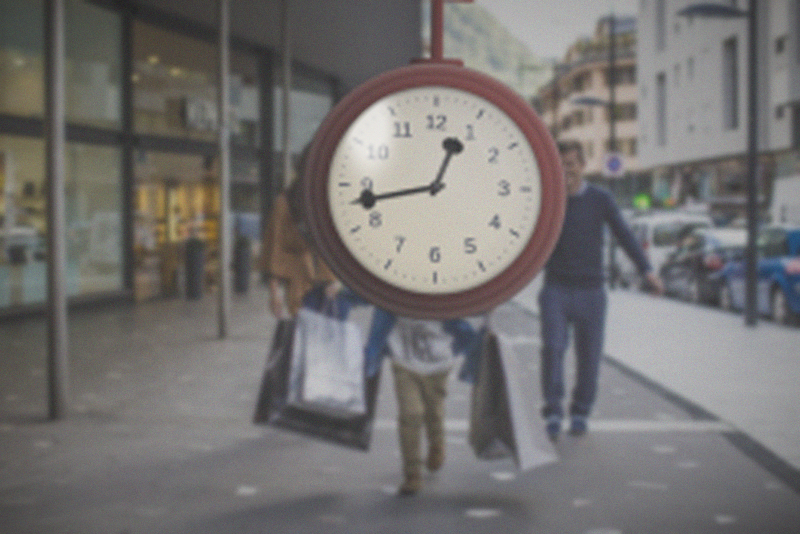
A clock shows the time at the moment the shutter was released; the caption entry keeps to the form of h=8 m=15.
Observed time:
h=12 m=43
